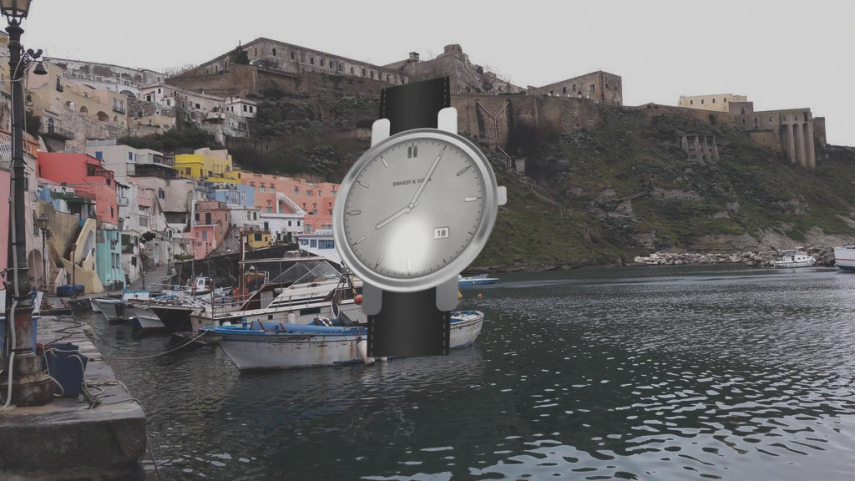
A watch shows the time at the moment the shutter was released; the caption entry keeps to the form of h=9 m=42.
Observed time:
h=8 m=5
